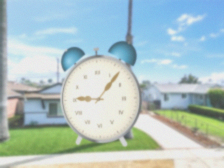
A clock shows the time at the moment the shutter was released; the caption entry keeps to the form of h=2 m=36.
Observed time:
h=9 m=7
